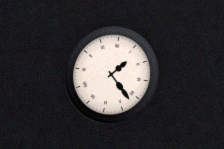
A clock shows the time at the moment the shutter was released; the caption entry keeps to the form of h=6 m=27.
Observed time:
h=1 m=22
